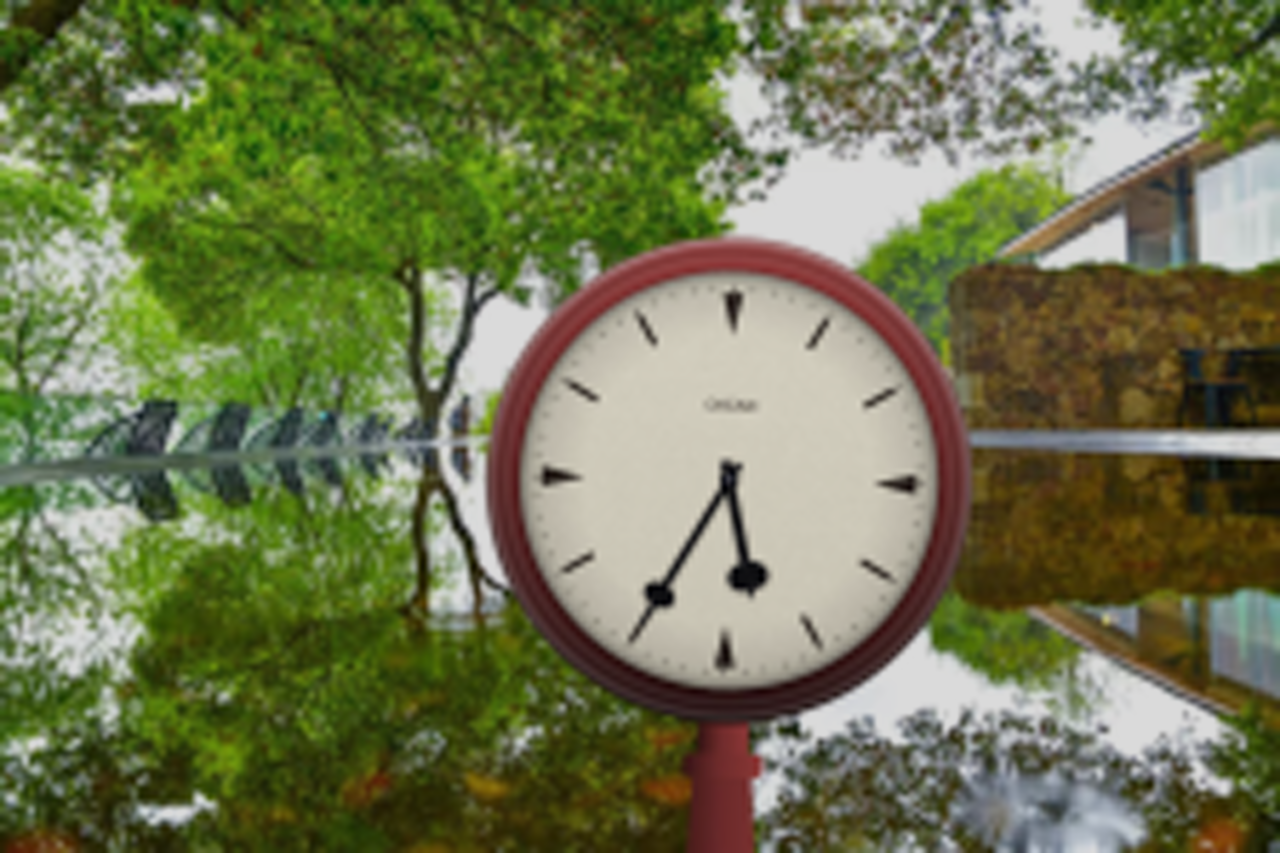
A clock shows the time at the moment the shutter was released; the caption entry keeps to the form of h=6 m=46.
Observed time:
h=5 m=35
